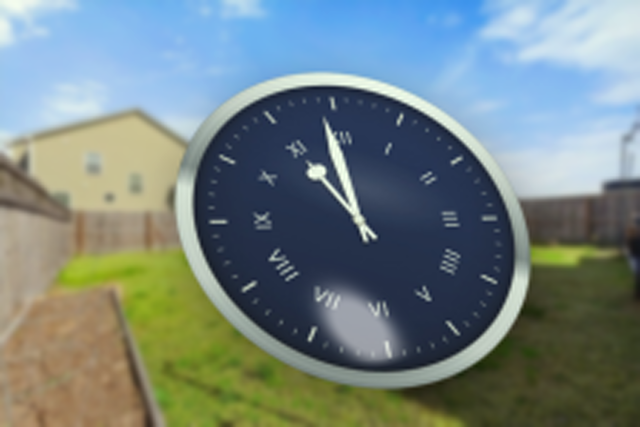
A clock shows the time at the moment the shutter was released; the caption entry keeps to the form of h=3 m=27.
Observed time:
h=10 m=59
